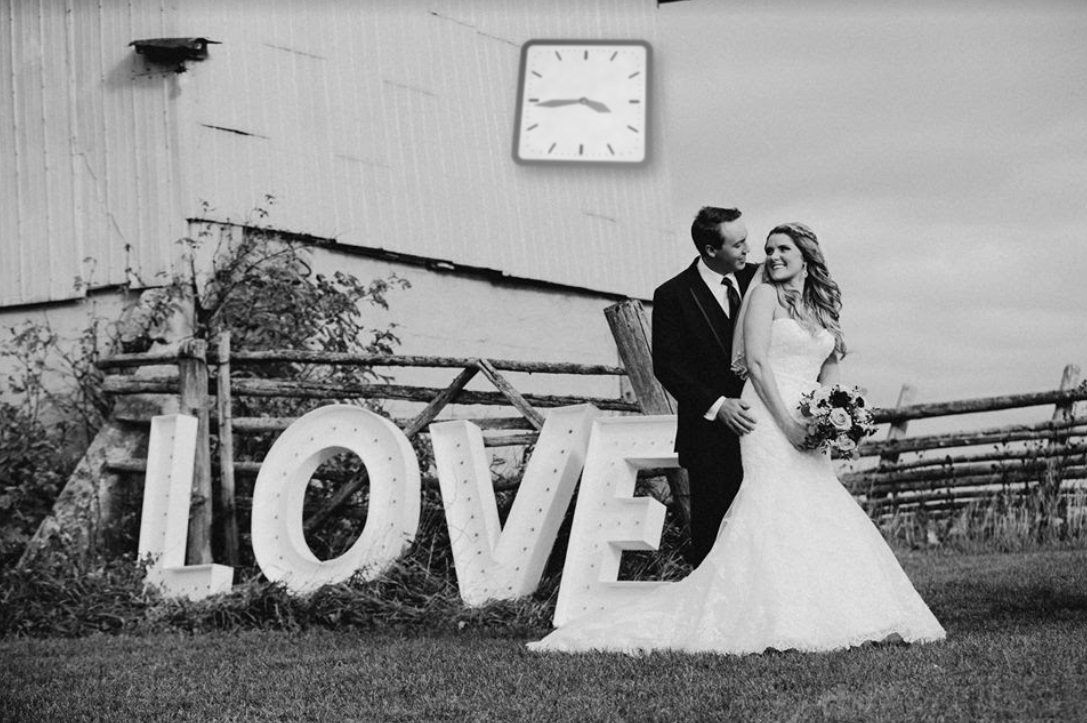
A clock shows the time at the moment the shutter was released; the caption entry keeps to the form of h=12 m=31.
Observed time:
h=3 m=44
